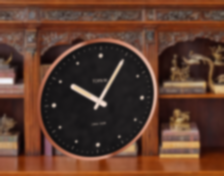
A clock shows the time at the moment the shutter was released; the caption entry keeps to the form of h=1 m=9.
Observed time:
h=10 m=5
